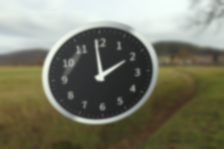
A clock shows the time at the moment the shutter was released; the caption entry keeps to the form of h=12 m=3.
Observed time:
h=1 m=59
